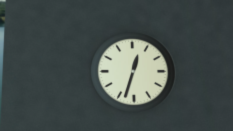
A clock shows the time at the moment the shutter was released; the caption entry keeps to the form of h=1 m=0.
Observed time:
h=12 m=33
